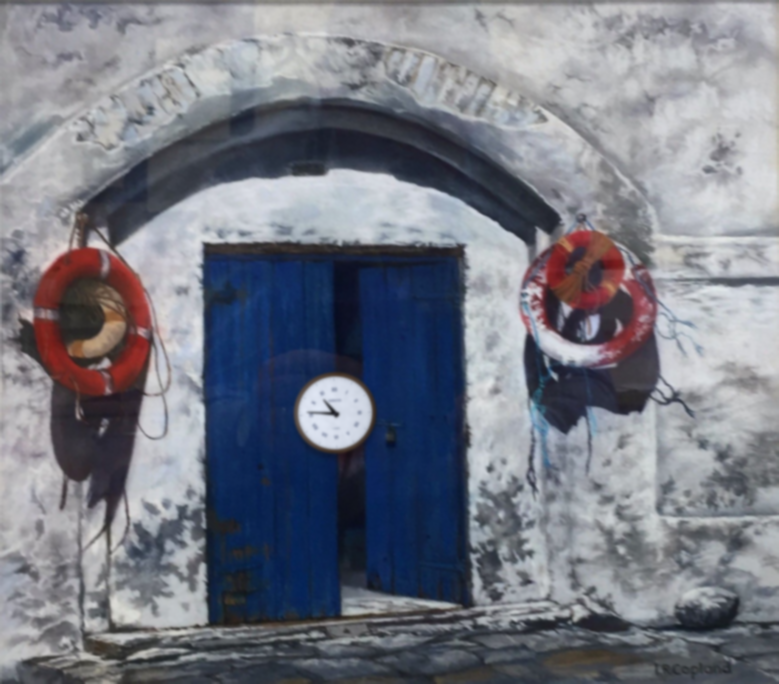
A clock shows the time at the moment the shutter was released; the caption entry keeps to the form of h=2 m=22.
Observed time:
h=10 m=46
